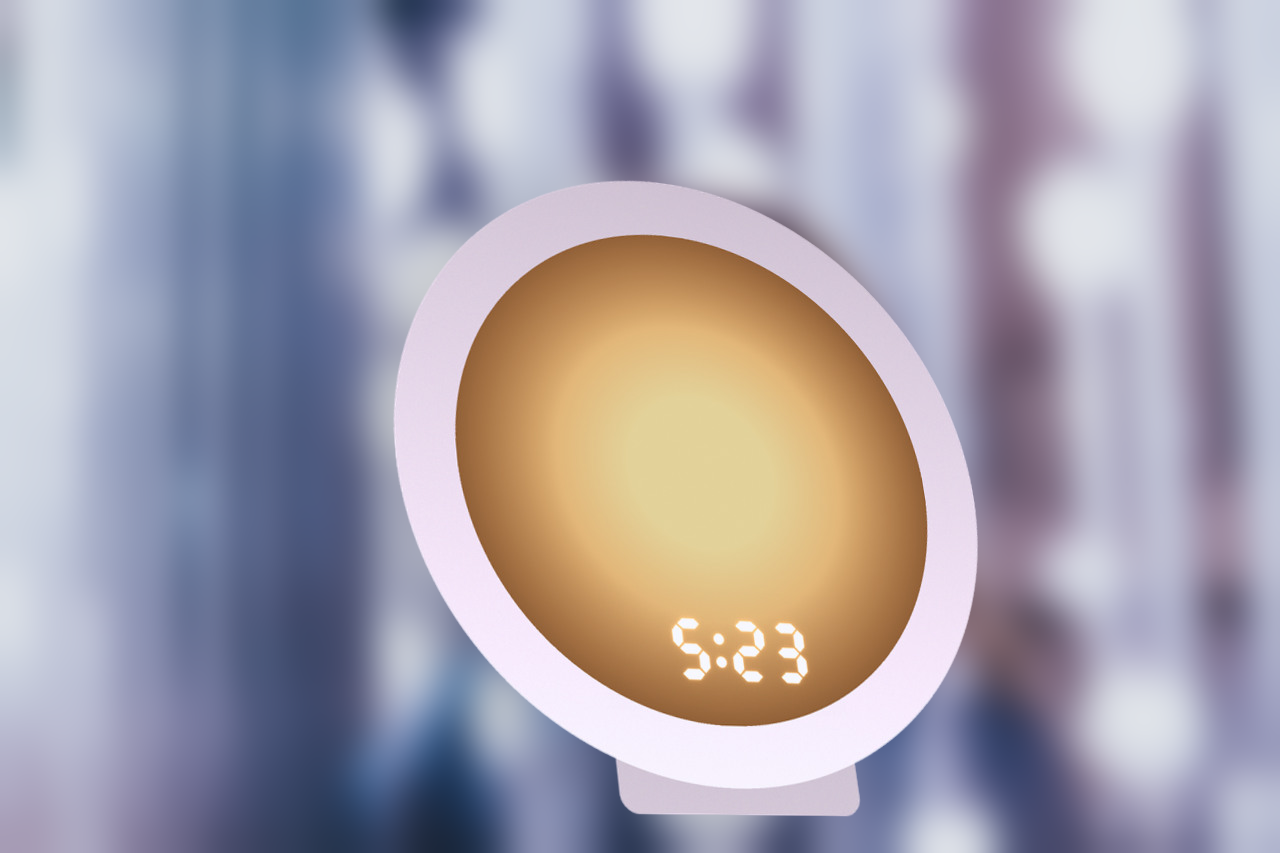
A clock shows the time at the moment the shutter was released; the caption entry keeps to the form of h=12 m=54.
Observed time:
h=5 m=23
